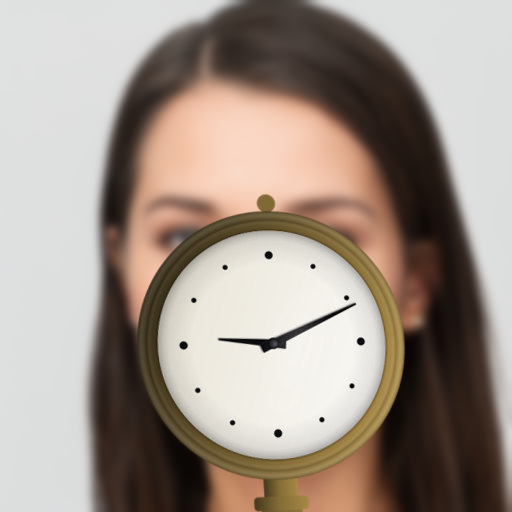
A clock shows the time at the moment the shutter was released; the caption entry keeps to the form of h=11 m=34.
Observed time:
h=9 m=11
